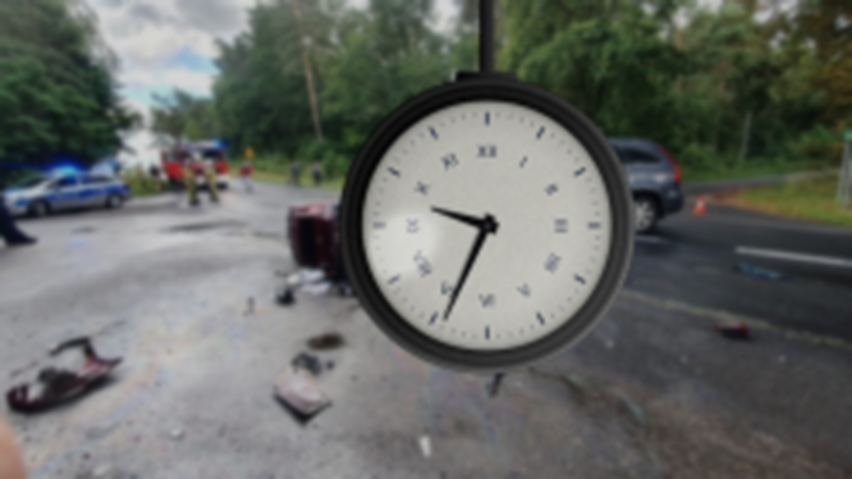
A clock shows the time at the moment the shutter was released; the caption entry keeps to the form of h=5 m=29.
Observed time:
h=9 m=34
